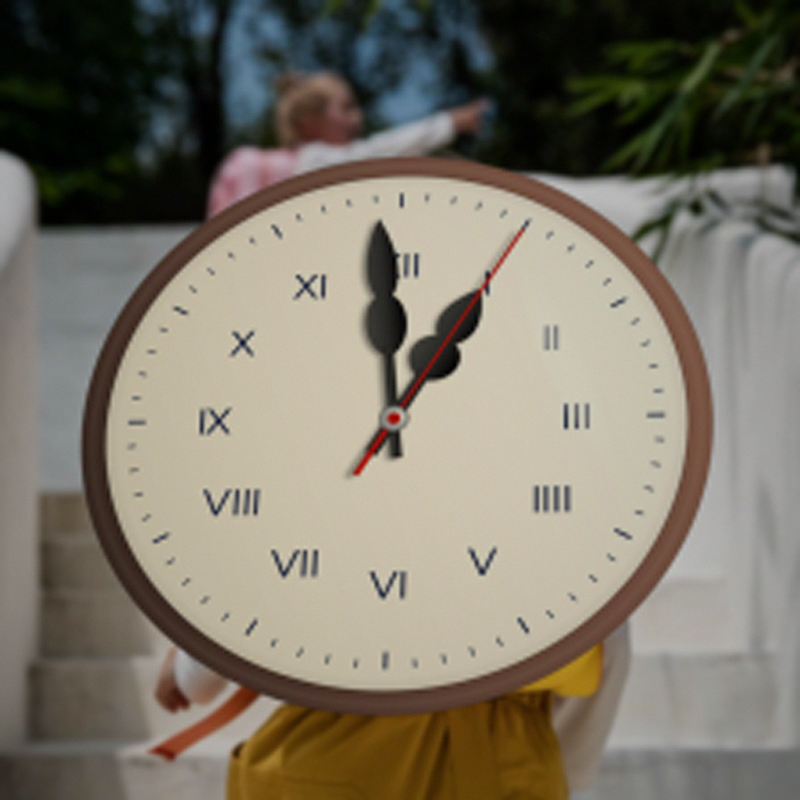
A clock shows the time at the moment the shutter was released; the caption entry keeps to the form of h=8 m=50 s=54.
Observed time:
h=12 m=59 s=5
